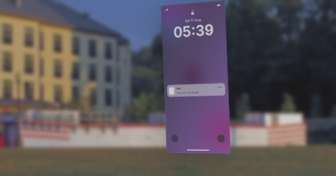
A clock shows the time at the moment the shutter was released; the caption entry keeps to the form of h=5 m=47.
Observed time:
h=5 m=39
